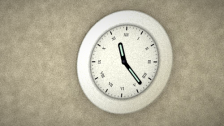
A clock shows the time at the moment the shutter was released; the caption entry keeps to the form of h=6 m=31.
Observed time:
h=11 m=23
